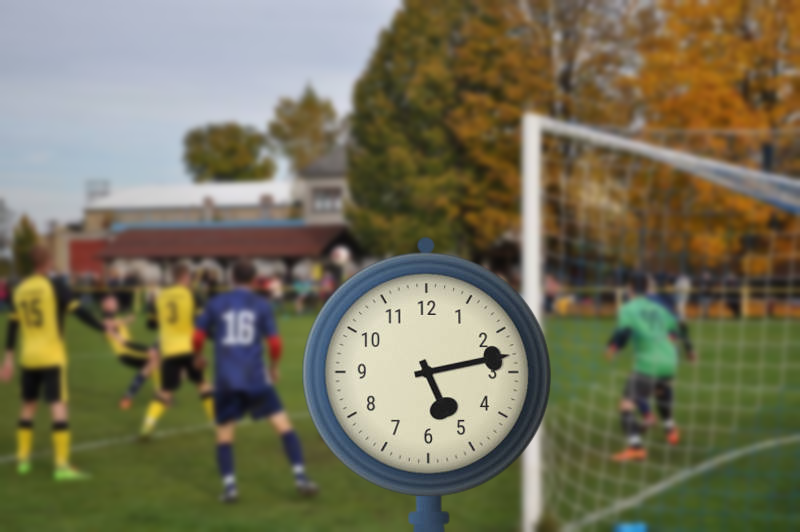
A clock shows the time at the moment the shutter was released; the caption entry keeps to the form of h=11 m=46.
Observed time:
h=5 m=13
